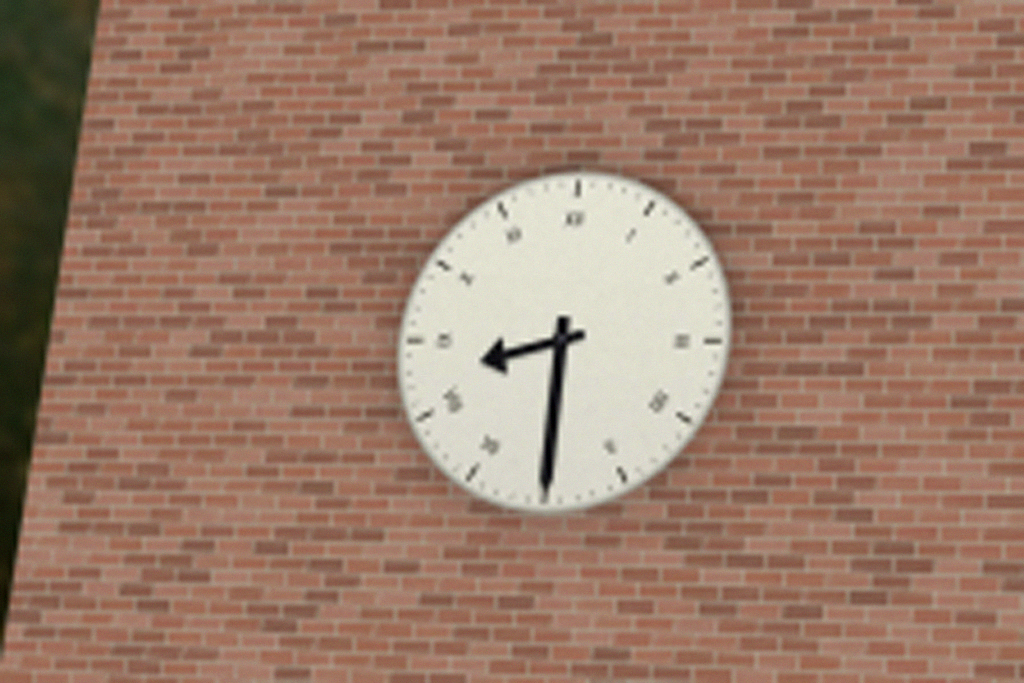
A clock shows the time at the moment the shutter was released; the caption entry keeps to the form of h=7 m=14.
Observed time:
h=8 m=30
